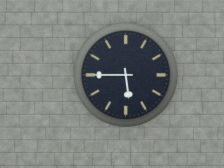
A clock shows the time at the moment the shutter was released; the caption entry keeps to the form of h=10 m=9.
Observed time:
h=5 m=45
